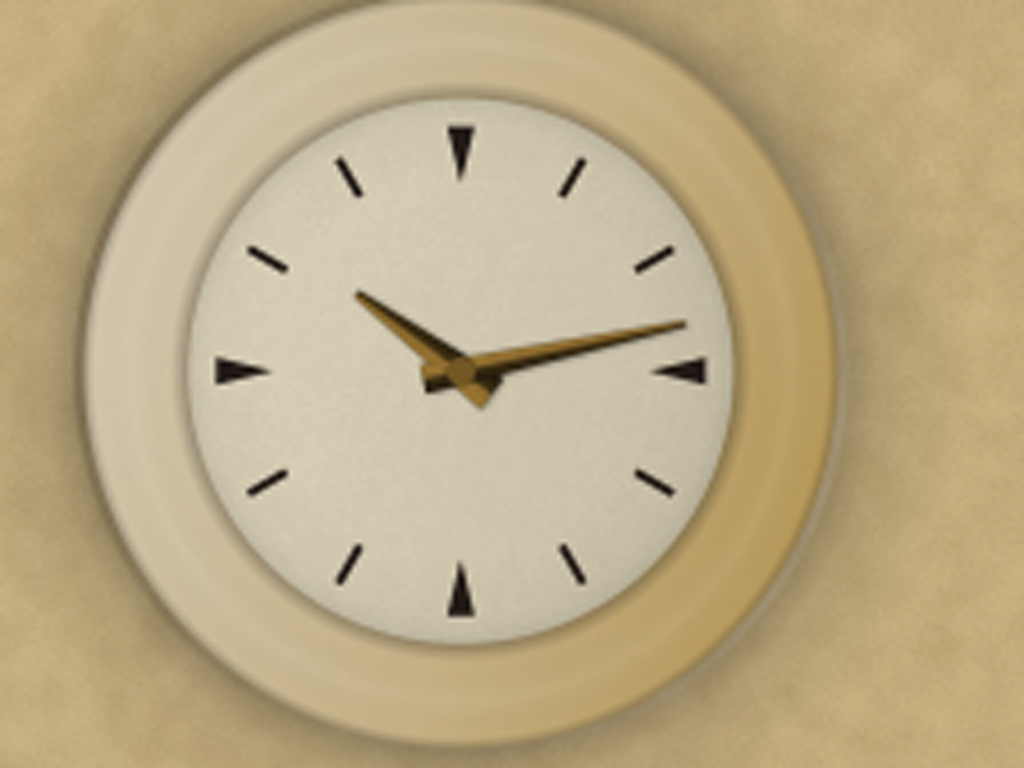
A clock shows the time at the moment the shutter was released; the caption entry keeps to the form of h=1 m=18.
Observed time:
h=10 m=13
